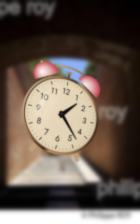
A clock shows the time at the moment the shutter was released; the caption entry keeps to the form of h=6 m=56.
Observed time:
h=1 m=23
